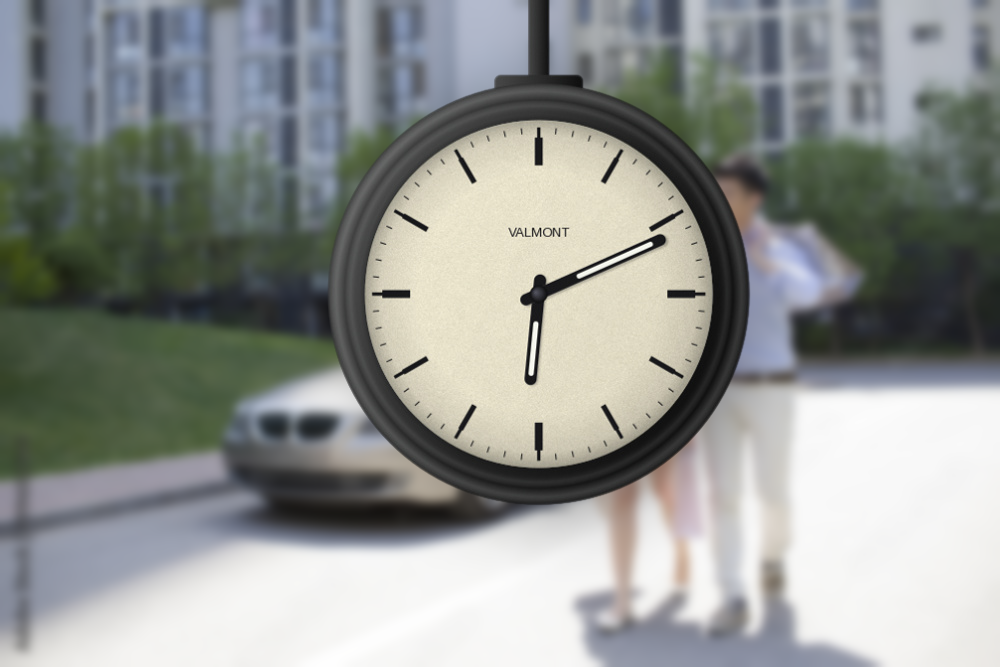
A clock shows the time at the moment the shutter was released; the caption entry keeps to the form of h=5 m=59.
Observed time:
h=6 m=11
